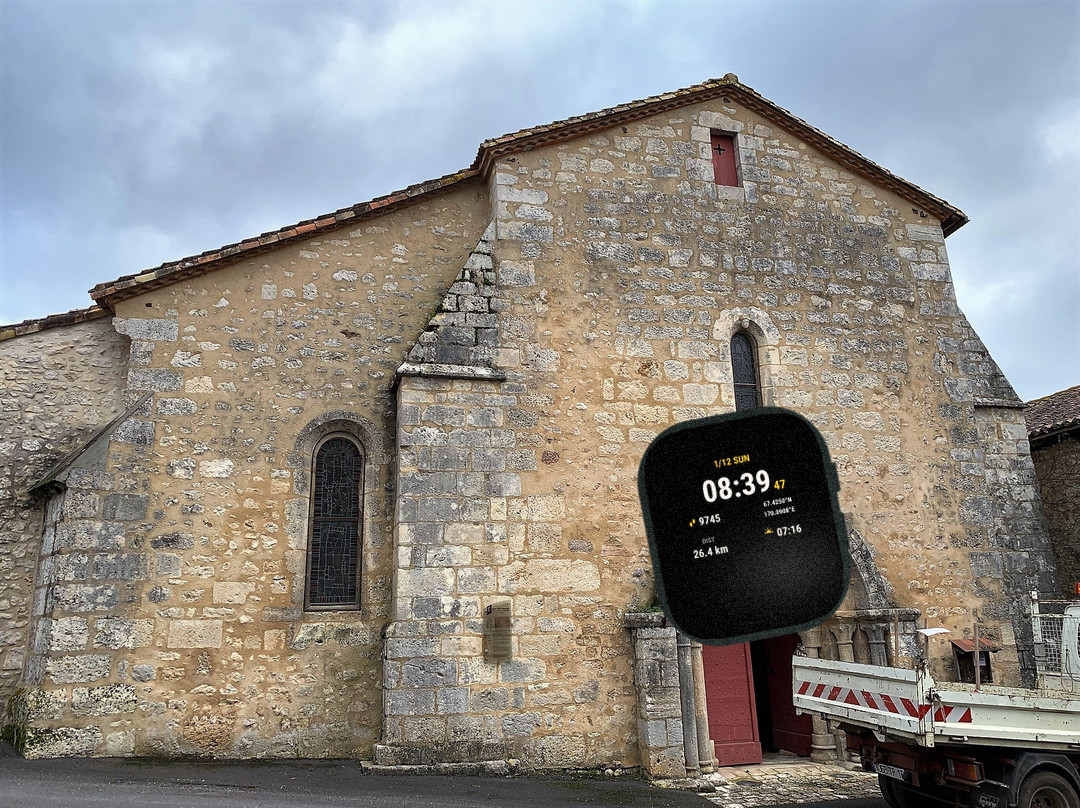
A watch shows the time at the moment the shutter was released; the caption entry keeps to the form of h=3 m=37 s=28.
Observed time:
h=8 m=39 s=47
